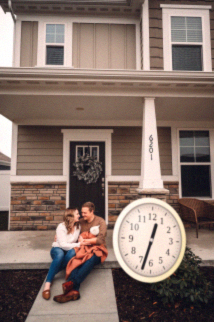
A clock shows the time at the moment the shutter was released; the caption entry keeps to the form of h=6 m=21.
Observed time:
h=12 m=33
